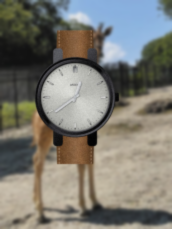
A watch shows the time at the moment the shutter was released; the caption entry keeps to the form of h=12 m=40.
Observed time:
h=12 m=39
